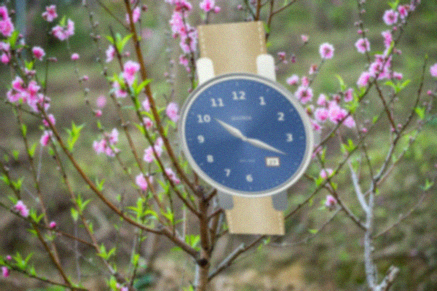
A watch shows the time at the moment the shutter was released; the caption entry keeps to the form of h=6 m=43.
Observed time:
h=10 m=19
